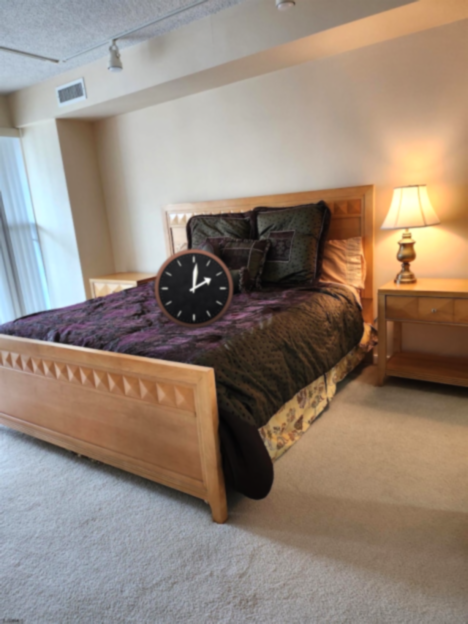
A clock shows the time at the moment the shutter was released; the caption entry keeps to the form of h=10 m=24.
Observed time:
h=2 m=1
